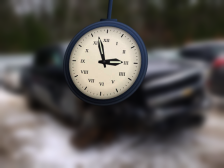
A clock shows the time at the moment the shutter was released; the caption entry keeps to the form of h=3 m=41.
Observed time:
h=2 m=57
